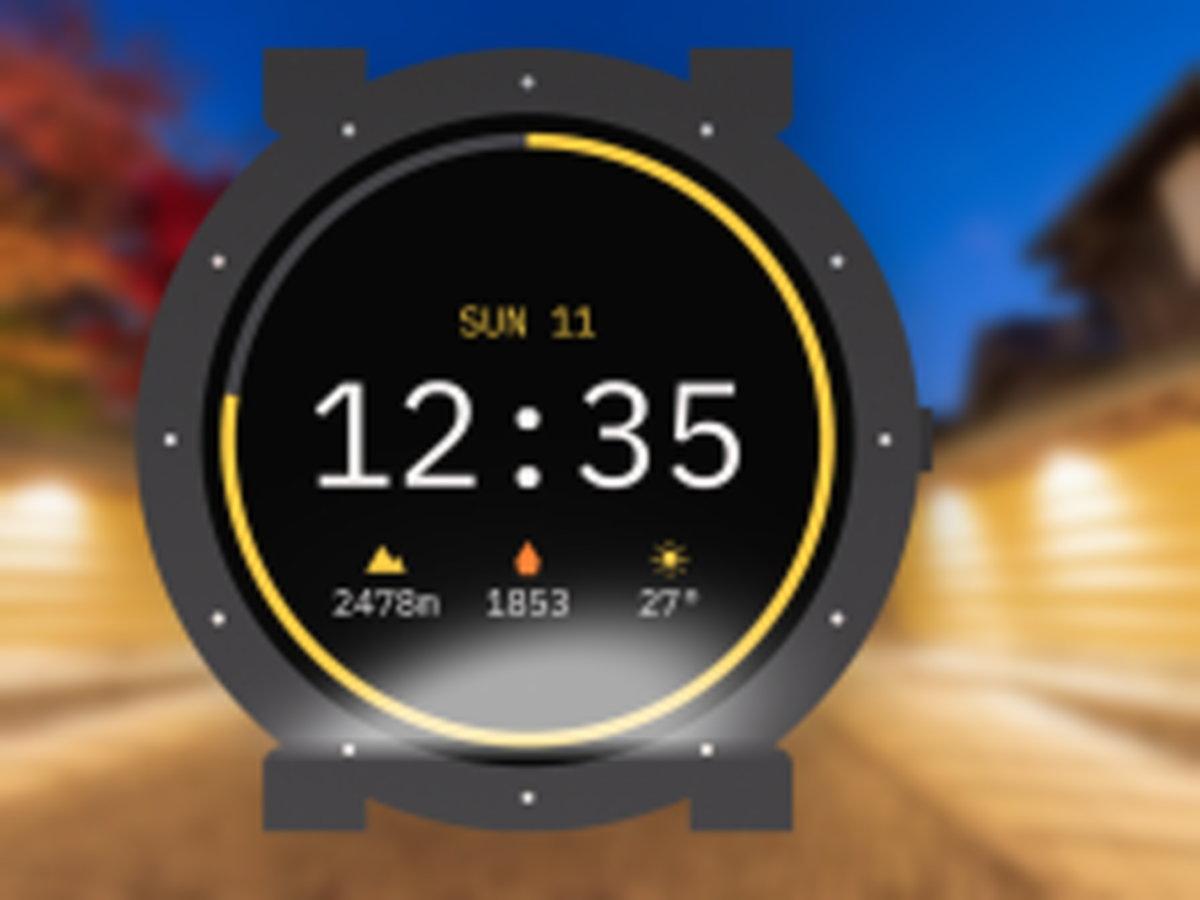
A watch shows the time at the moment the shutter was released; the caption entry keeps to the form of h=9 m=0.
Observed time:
h=12 m=35
